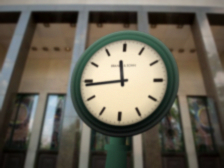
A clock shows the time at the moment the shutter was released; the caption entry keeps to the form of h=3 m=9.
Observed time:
h=11 m=44
